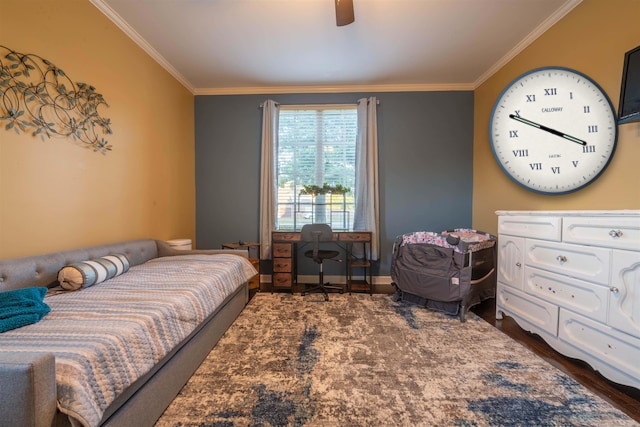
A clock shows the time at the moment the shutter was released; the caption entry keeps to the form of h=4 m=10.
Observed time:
h=3 m=49
